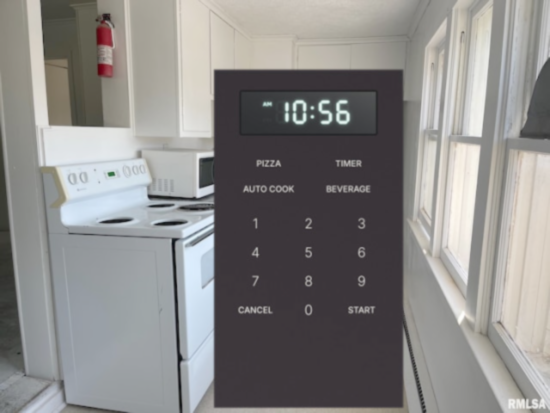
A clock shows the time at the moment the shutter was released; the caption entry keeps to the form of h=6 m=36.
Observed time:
h=10 m=56
